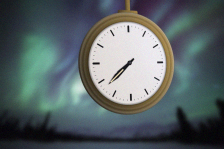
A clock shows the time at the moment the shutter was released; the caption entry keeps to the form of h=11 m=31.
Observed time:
h=7 m=38
